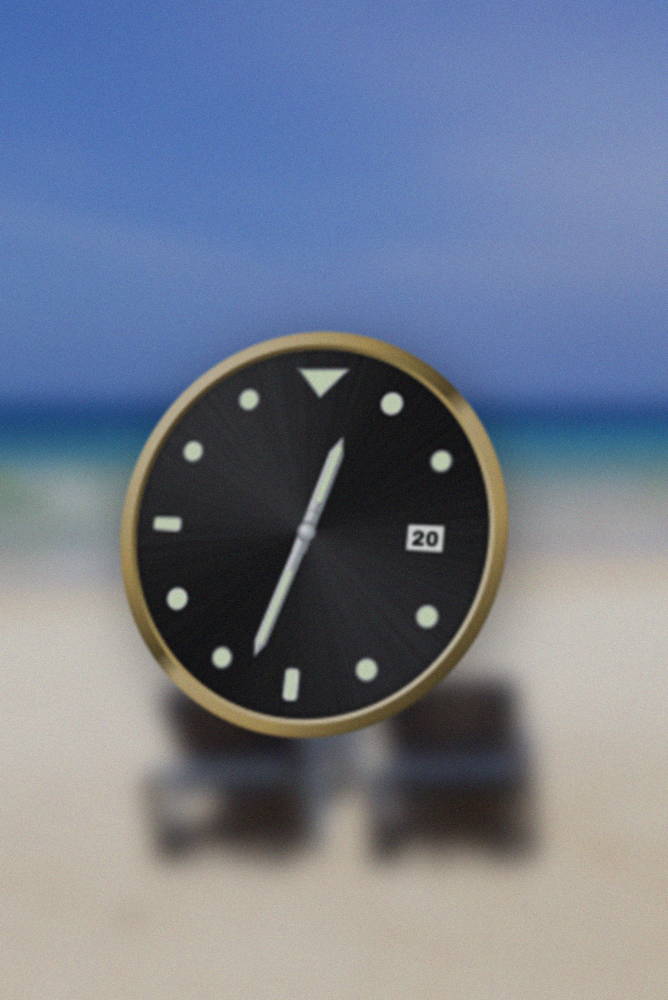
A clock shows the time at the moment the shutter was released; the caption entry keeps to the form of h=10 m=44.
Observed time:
h=12 m=33
